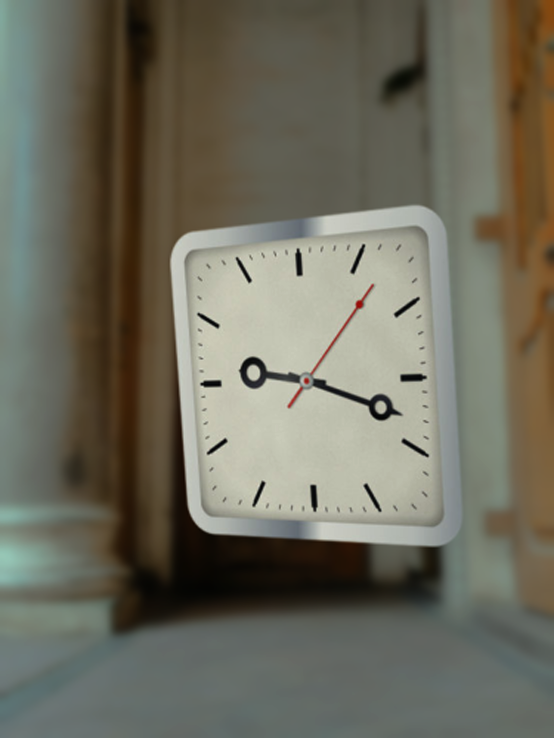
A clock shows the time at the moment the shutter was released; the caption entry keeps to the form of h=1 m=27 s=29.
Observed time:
h=9 m=18 s=7
